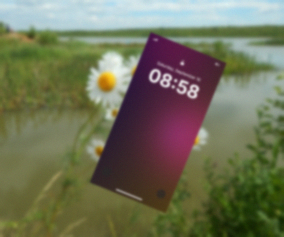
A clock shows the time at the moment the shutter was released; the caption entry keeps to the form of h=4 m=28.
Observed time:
h=8 m=58
